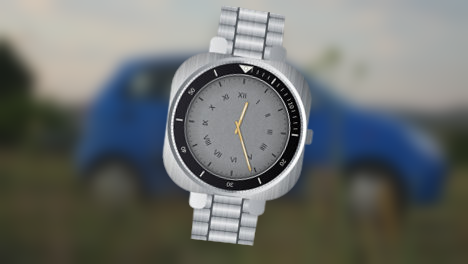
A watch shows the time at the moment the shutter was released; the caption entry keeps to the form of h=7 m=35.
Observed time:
h=12 m=26
